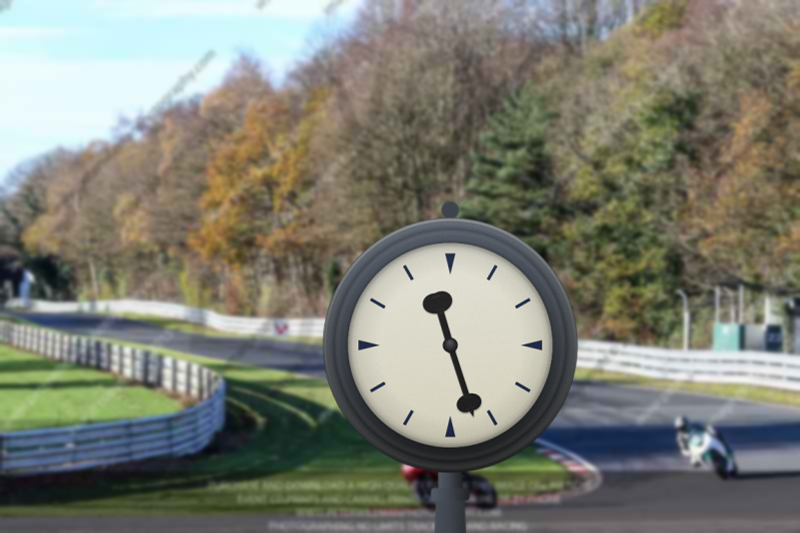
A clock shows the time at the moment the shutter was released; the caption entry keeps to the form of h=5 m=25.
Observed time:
h=11 m=27
